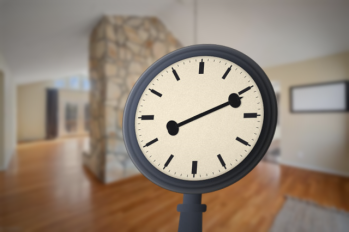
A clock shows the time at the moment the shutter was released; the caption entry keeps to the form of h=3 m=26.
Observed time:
h=8 m=11
